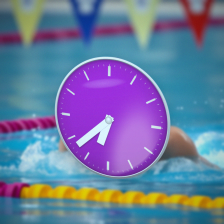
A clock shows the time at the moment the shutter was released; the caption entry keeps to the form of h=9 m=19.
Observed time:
h=6 m=38
